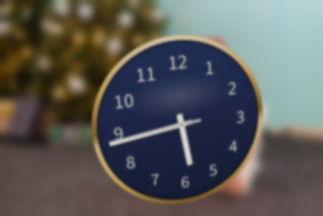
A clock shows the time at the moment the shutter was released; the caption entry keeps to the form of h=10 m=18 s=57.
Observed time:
h=5 m=43 s=44
